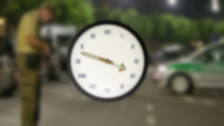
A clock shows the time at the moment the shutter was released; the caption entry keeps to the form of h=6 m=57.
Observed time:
h=3 m=48
